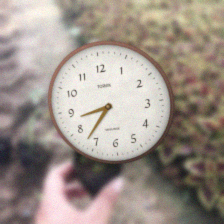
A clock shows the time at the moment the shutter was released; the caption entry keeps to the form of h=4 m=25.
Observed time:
h=8 m=37
